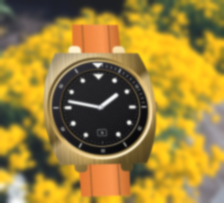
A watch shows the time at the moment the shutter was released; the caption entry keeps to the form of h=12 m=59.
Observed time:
h=1 m=47
